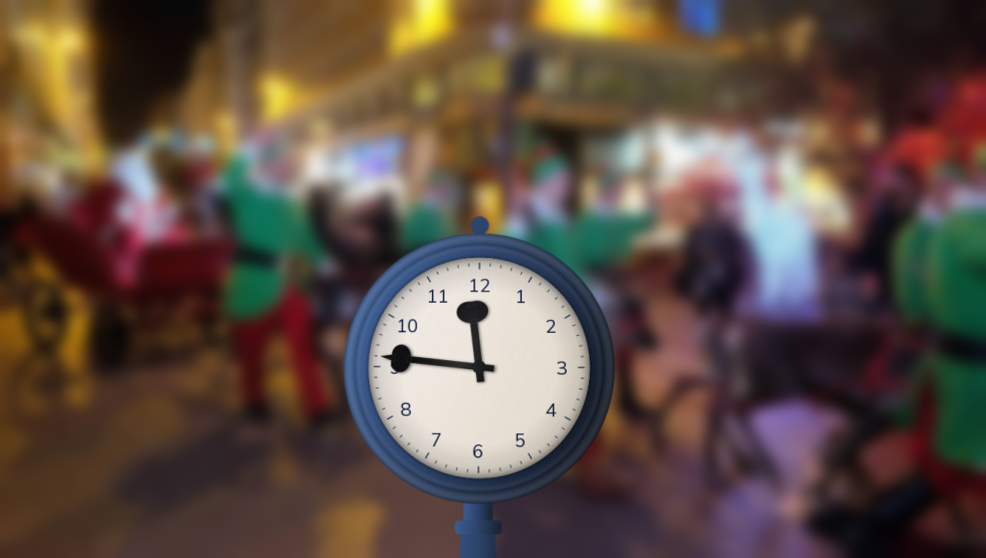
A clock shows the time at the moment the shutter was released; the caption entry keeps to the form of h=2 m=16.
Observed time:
h=11 m=46
